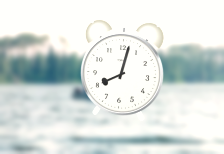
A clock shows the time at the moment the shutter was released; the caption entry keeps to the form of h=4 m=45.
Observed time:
h=8 m=2
